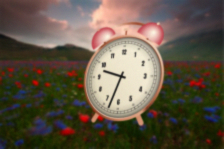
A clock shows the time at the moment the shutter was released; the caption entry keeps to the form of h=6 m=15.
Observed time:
h=9 m=33
